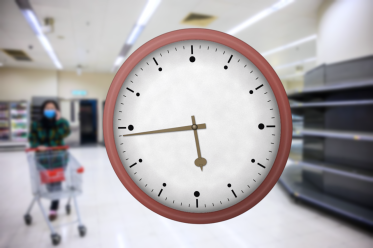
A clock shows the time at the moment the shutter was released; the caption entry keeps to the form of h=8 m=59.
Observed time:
h=5 m=44
